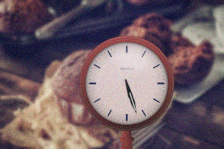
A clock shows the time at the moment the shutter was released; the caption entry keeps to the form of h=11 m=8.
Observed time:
h=5 m=27
